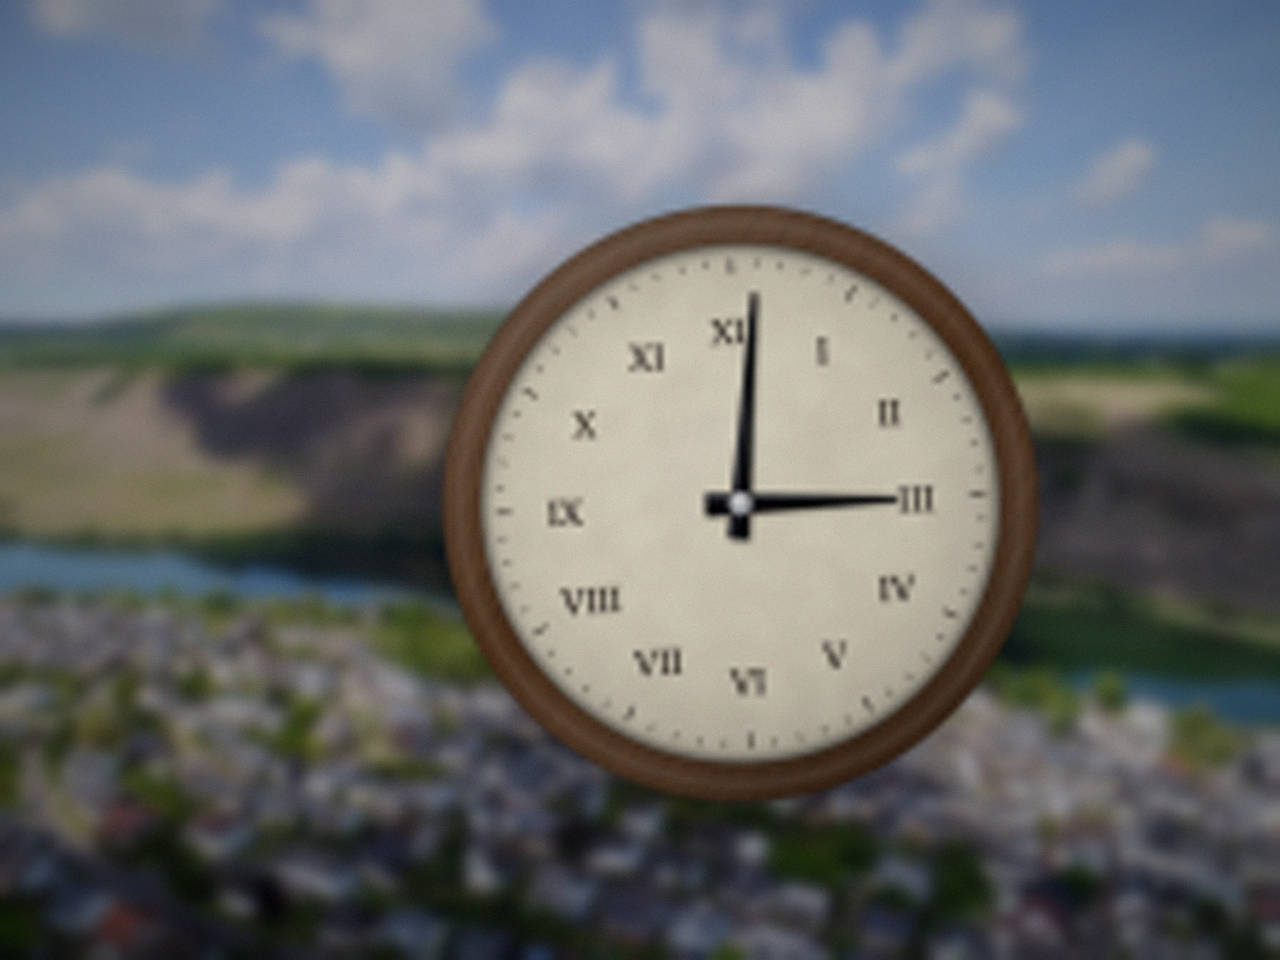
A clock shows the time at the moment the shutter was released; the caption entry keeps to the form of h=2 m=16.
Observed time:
h=3 m=1
